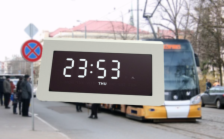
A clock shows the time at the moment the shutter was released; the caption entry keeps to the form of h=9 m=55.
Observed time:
h=23 m=53
